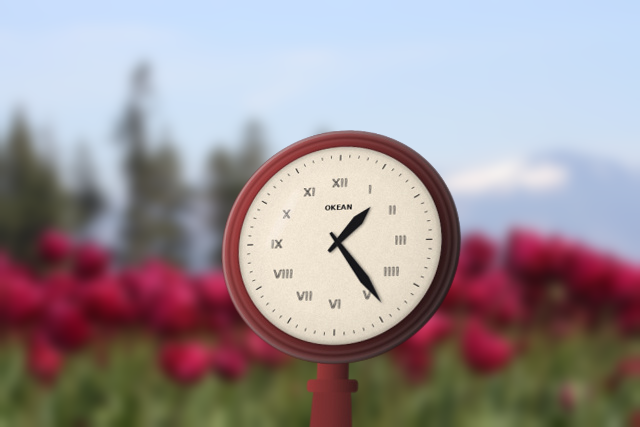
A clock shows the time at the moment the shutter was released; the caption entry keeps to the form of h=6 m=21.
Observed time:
h=1 m=24
